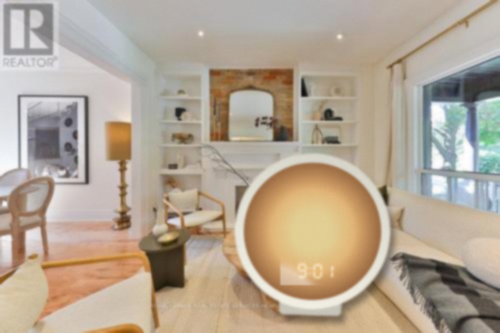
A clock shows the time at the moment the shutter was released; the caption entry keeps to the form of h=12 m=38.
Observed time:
h=9 m=1
